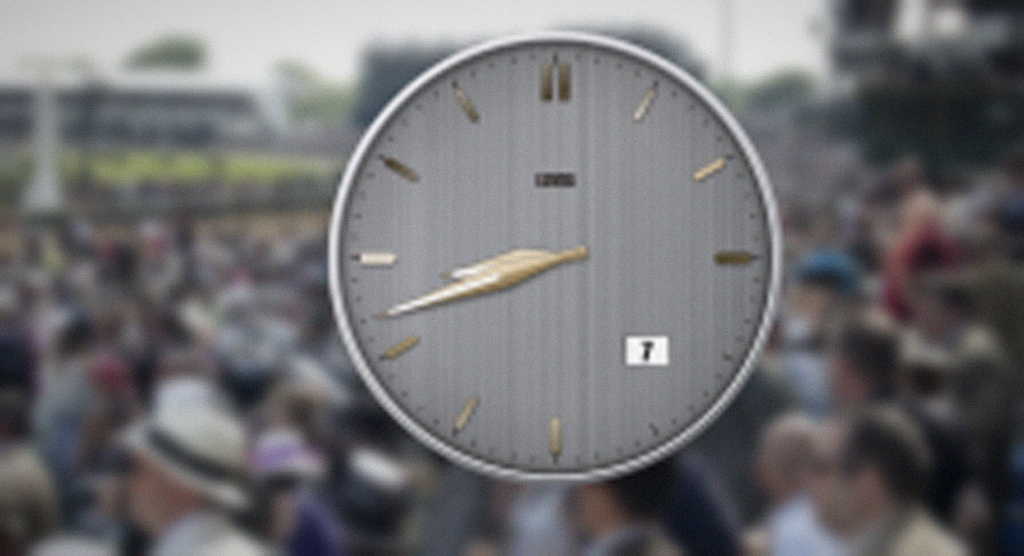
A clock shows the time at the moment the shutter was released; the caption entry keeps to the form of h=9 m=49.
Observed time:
h=8 m=42
